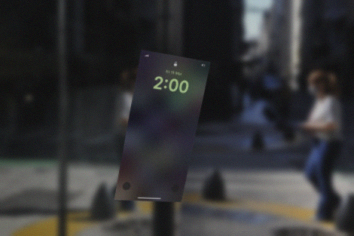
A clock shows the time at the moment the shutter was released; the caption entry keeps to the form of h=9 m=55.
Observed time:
h=2 m=0
